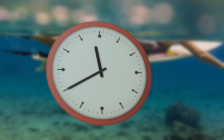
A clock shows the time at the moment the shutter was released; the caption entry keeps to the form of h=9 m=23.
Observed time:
h=11 m=40
